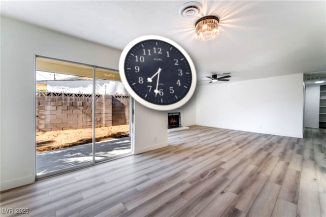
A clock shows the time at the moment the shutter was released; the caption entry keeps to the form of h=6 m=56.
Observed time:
h=7 m=32
